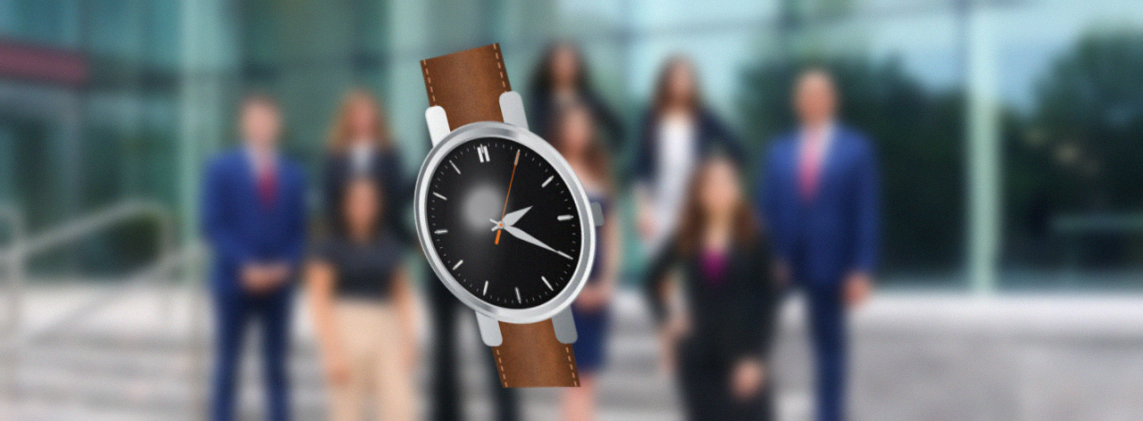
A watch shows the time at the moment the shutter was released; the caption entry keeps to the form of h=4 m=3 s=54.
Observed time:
h=2 m=20 s=5
